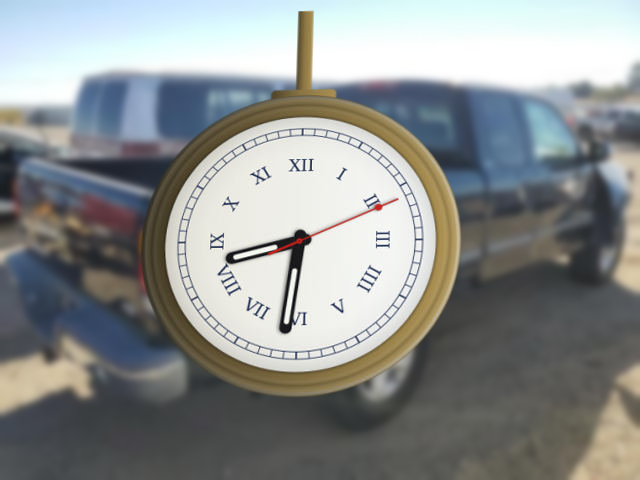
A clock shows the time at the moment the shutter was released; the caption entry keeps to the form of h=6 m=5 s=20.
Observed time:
h=8 m=31 s=11
